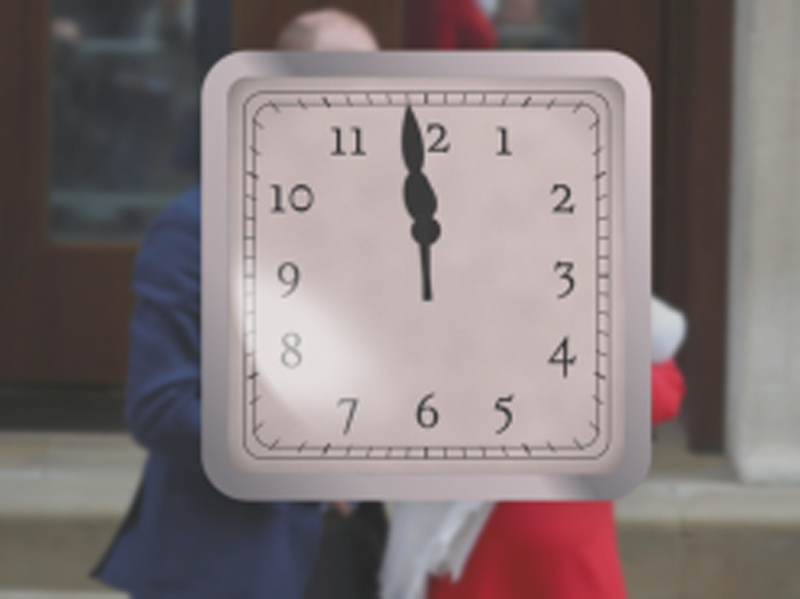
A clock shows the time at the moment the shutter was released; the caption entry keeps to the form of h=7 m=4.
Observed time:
h=11 m=59
